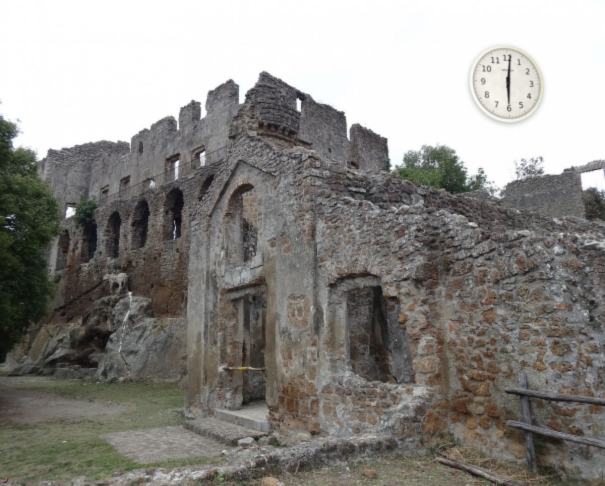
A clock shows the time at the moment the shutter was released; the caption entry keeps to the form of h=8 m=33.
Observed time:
h=6 m=1
